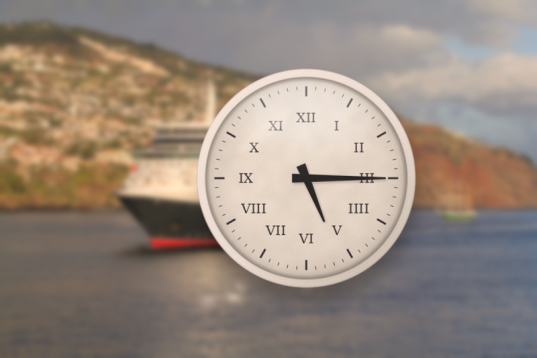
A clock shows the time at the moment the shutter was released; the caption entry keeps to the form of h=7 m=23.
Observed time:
h=5 m=15
